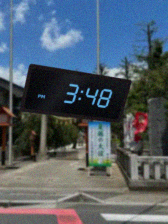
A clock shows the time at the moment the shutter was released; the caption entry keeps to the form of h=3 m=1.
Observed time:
h=3 m=48
